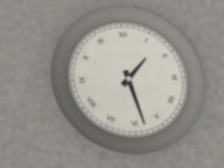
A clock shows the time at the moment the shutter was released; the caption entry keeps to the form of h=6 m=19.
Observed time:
h=1 m=28
